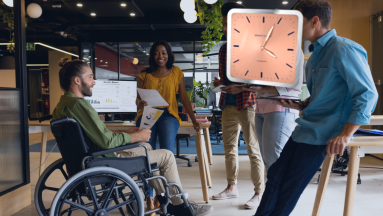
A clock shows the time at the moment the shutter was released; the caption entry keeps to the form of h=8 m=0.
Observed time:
h=4 m=4
